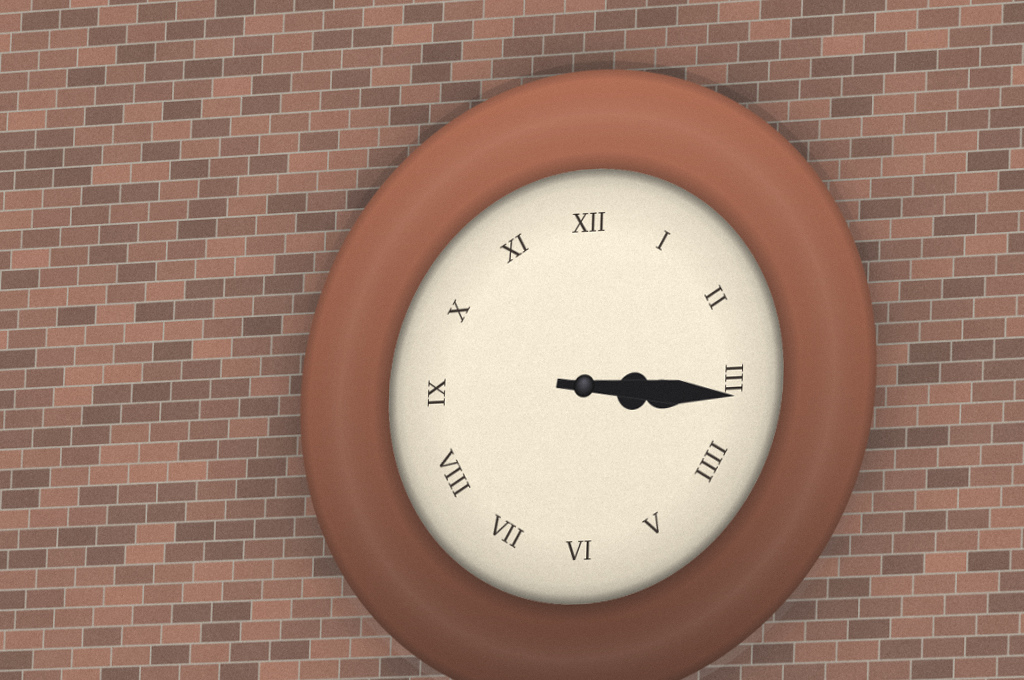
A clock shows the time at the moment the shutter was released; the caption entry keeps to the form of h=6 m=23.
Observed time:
h=3 m=16
